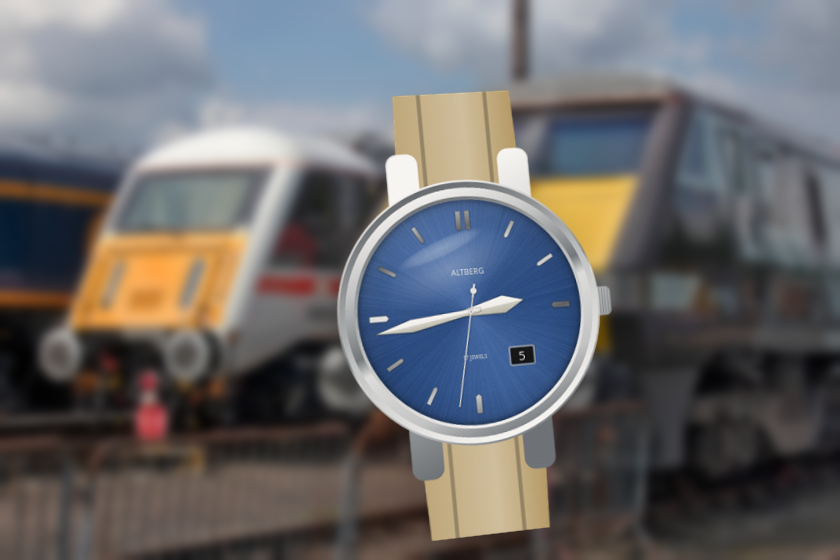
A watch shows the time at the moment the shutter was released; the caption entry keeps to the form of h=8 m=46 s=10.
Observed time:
h=2 m=43 s=32
